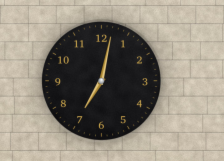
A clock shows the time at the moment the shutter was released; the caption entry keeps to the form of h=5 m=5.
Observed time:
h=7 m=2
